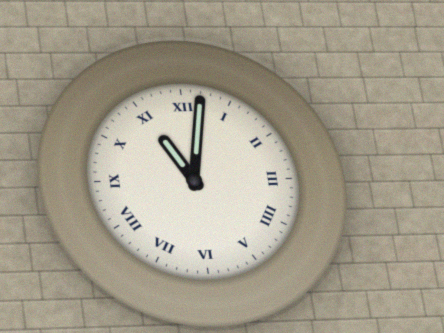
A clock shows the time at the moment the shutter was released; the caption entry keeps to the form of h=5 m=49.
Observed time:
h=11 m=2
